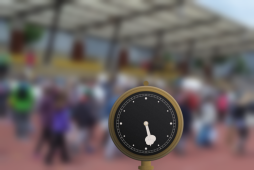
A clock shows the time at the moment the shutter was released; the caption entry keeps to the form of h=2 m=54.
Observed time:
h=5 m=28
